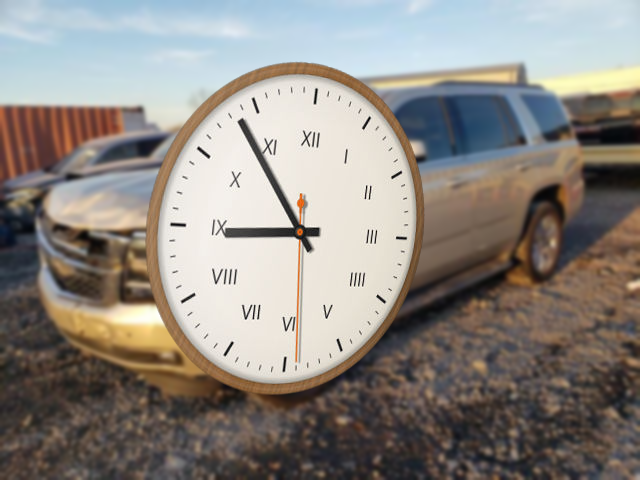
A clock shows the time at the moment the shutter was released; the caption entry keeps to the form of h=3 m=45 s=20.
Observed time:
h=8 m=53 s=29
